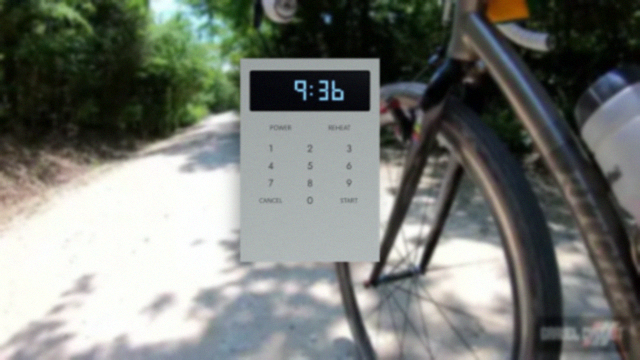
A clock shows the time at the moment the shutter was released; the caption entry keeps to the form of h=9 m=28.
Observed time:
h=9 m=36
